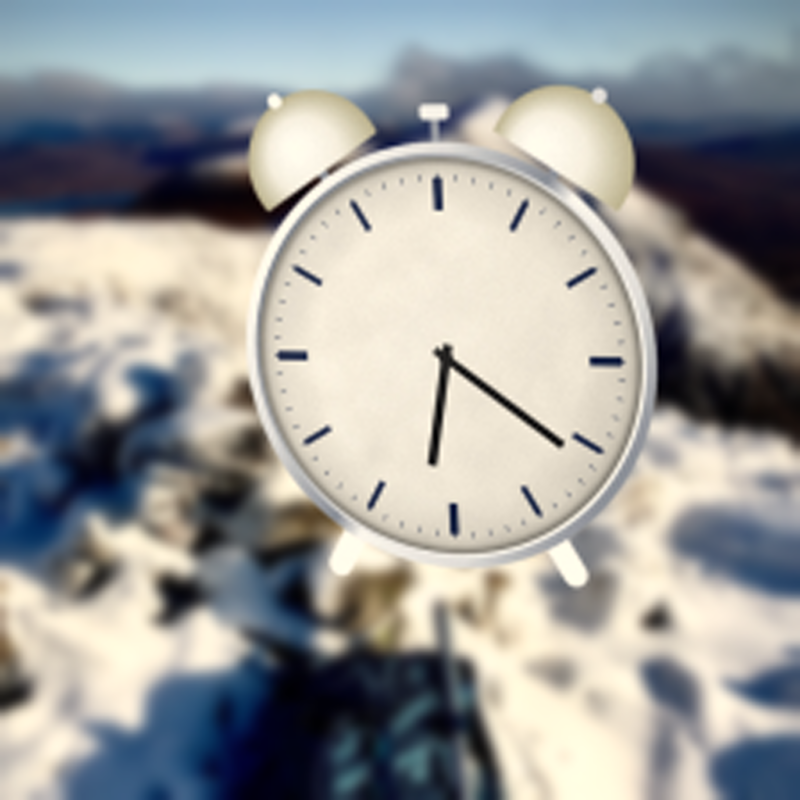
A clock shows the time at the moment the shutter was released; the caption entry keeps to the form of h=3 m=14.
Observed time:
h=6 m=21
